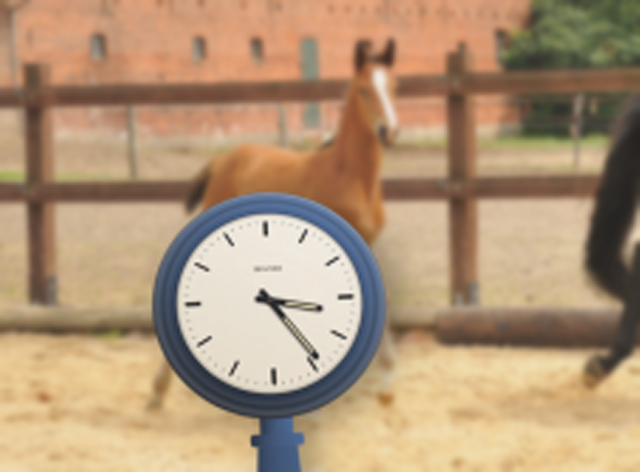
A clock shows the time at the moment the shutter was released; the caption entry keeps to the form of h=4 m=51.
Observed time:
h=3 m=24
